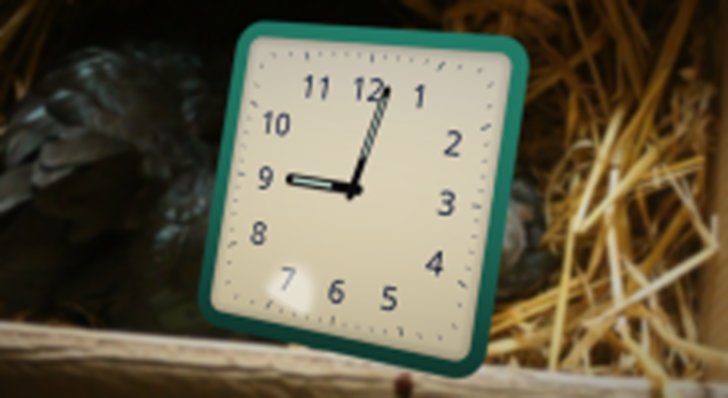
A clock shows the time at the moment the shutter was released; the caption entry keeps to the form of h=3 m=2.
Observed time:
h=9 m=2
